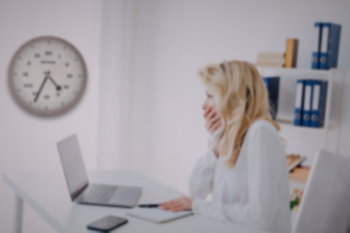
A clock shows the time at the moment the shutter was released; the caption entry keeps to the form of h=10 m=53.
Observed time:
h=4 m=34
